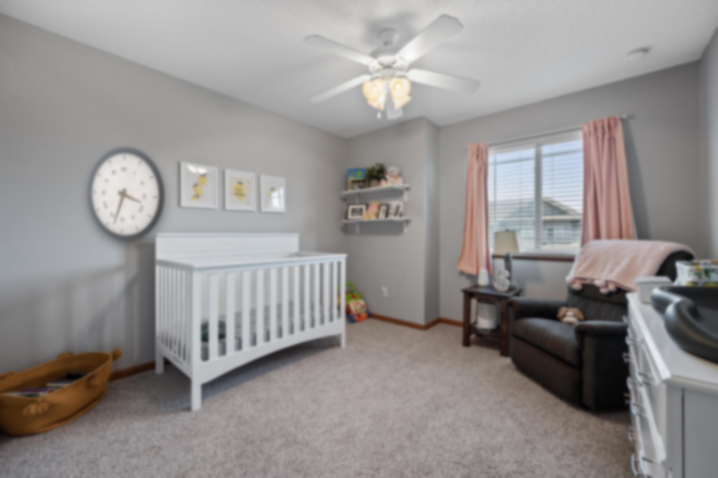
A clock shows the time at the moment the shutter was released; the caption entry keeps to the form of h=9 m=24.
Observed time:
h=3 m=33
